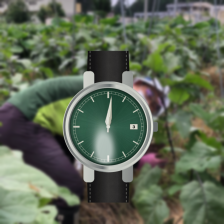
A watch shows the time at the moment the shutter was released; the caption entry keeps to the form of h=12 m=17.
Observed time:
h=12 m=1
